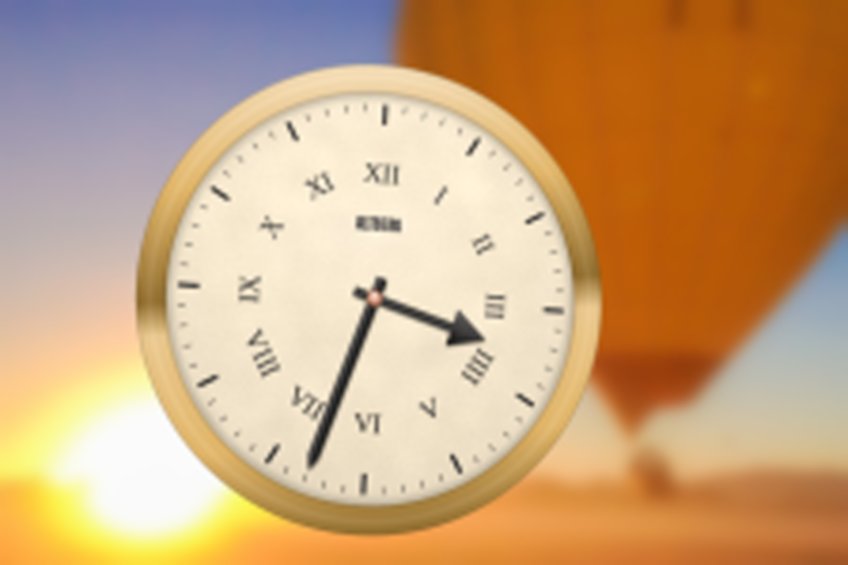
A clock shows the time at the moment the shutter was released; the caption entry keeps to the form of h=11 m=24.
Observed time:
h=3 m=33
